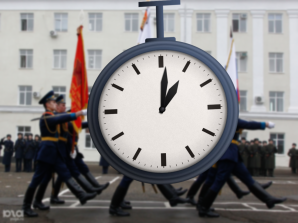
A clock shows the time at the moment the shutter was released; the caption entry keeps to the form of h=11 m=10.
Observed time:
h=1 m=1
